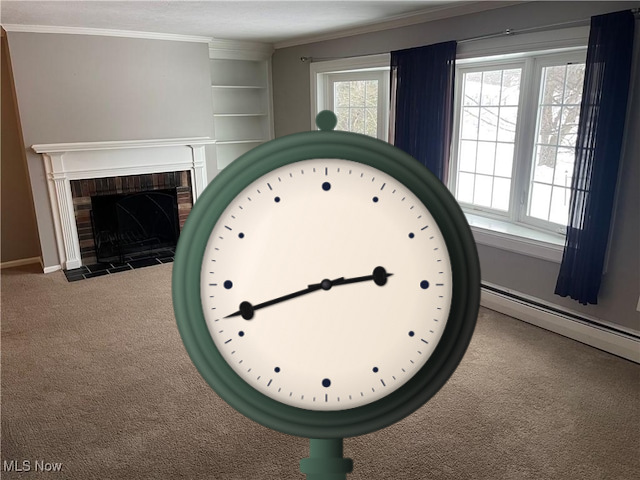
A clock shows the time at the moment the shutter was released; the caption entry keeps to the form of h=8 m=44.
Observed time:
h=2 m=42
